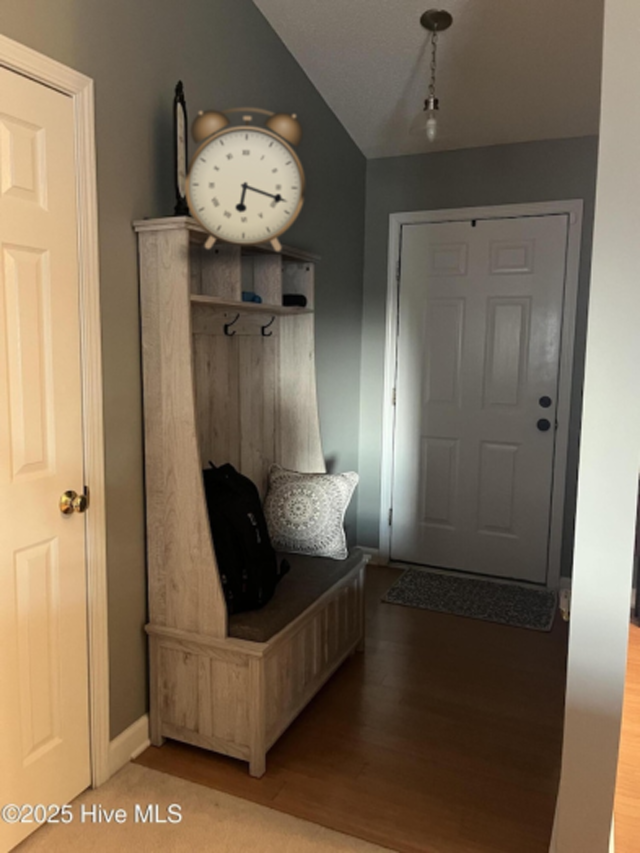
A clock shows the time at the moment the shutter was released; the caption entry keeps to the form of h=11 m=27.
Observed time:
h=6 m=18
